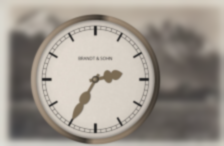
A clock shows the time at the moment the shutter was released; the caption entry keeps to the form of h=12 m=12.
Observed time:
h=2 m=35
